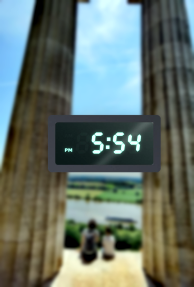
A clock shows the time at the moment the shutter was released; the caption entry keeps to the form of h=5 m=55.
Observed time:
h=5 m=54
